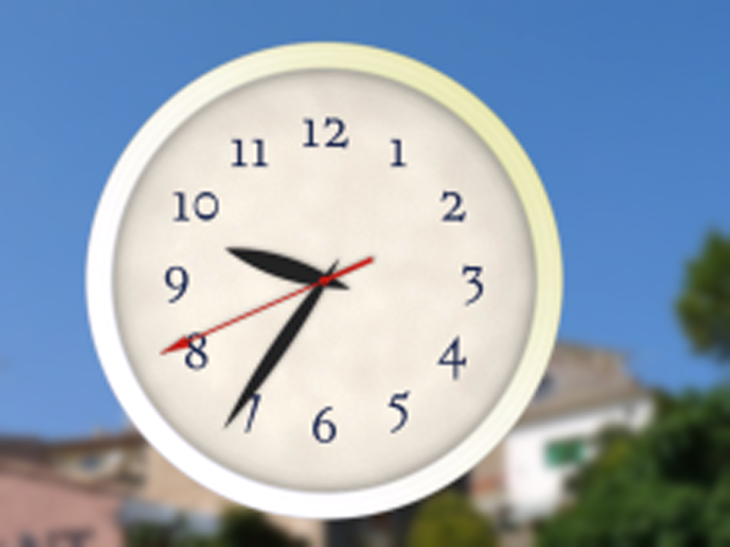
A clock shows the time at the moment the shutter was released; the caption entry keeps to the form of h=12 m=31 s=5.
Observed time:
h=9 m=35 s=41
